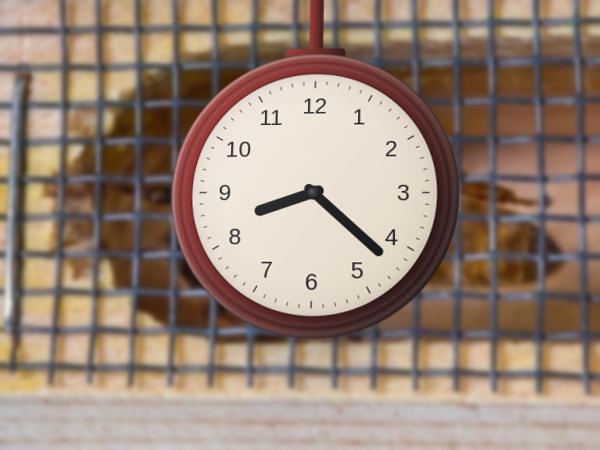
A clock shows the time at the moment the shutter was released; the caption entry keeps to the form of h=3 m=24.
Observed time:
h=8 m=22
